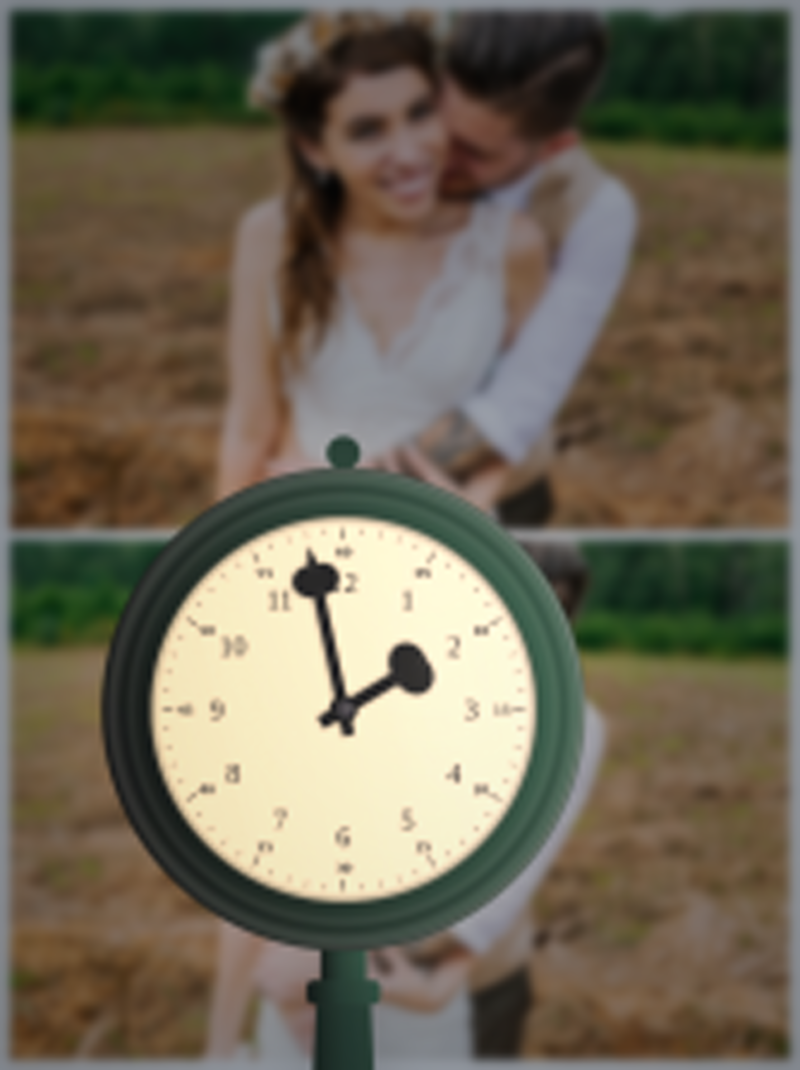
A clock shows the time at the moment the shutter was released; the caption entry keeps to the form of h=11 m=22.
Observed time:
h=1 m=58
